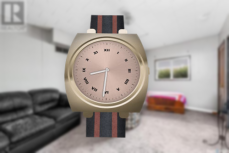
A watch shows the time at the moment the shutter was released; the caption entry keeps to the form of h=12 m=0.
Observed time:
h=8 m=31
